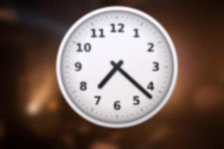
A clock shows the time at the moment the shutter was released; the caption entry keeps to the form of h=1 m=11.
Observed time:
h=7 m=22
